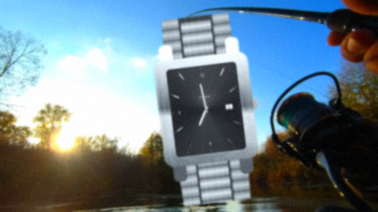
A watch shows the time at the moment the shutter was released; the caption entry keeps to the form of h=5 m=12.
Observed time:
h=6 m=59
